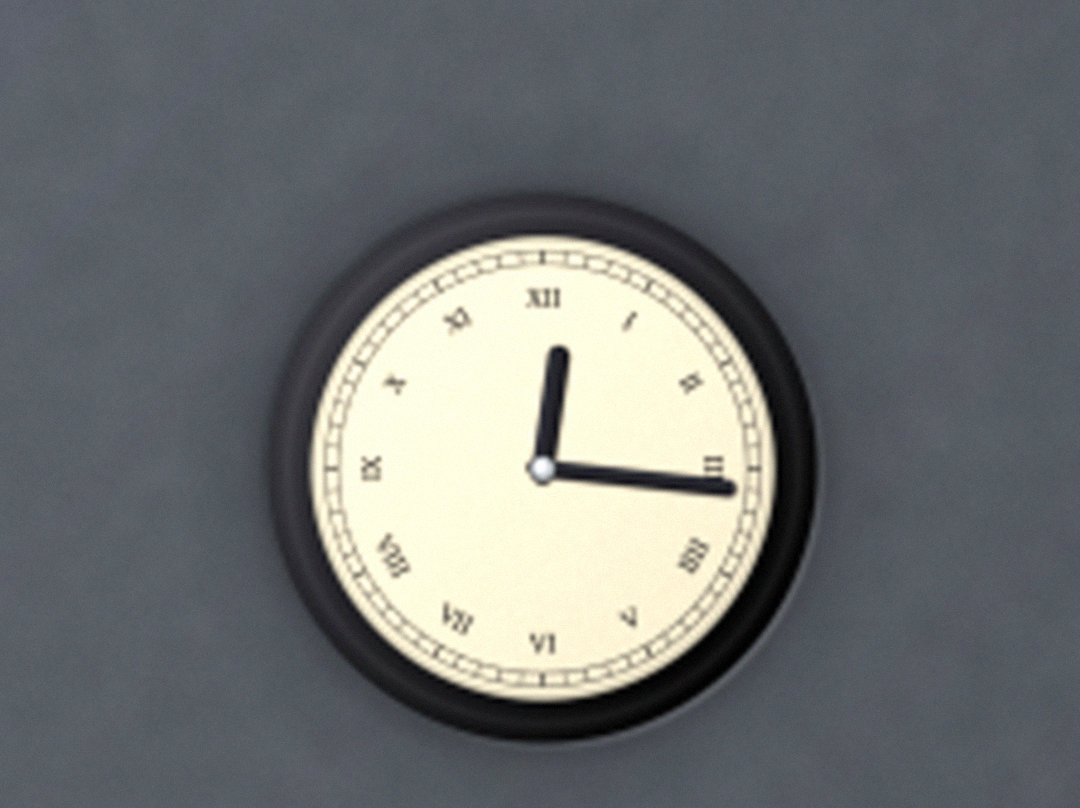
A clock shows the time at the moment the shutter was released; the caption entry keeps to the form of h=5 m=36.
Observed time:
h=12 m=16
